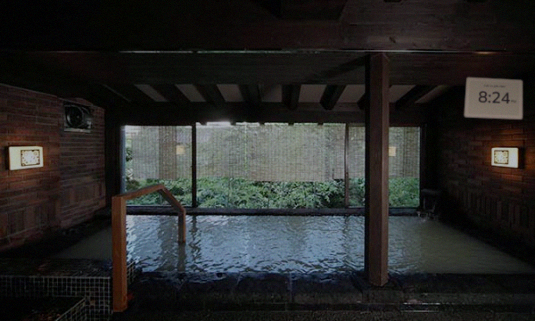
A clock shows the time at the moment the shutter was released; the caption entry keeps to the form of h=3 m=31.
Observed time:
h=8 m=24
